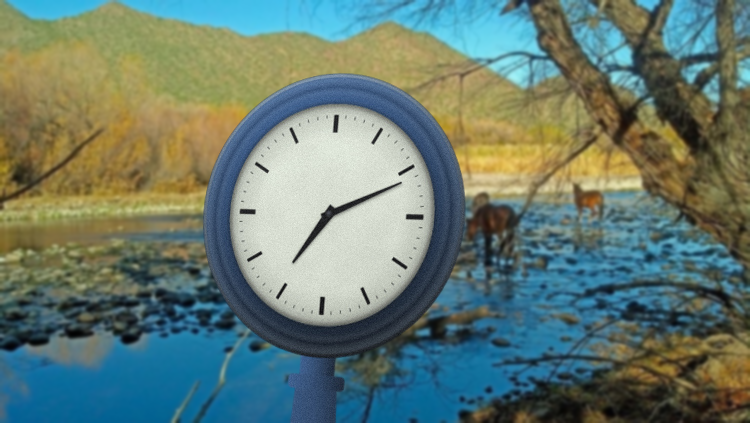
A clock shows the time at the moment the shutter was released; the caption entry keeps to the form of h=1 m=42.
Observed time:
h=7 m=11
